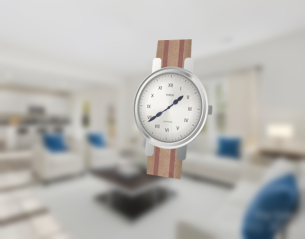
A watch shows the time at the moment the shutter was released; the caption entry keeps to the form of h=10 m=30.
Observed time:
h=1 m=39
